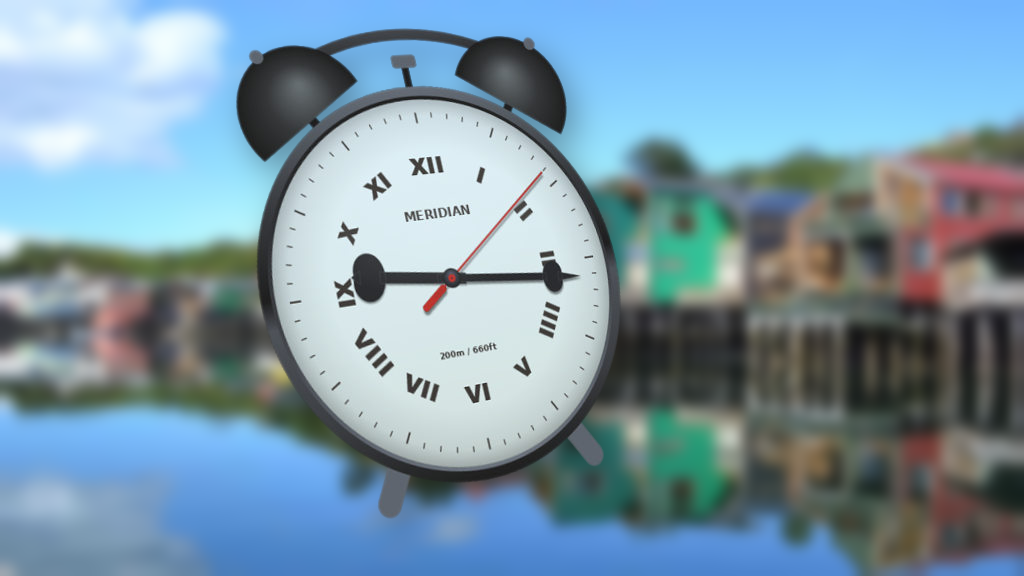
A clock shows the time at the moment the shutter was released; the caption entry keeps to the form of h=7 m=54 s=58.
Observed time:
h=9 m=16 s=9
